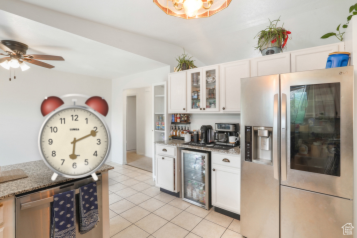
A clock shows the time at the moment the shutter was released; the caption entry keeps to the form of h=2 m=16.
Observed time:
h=6 m=11
